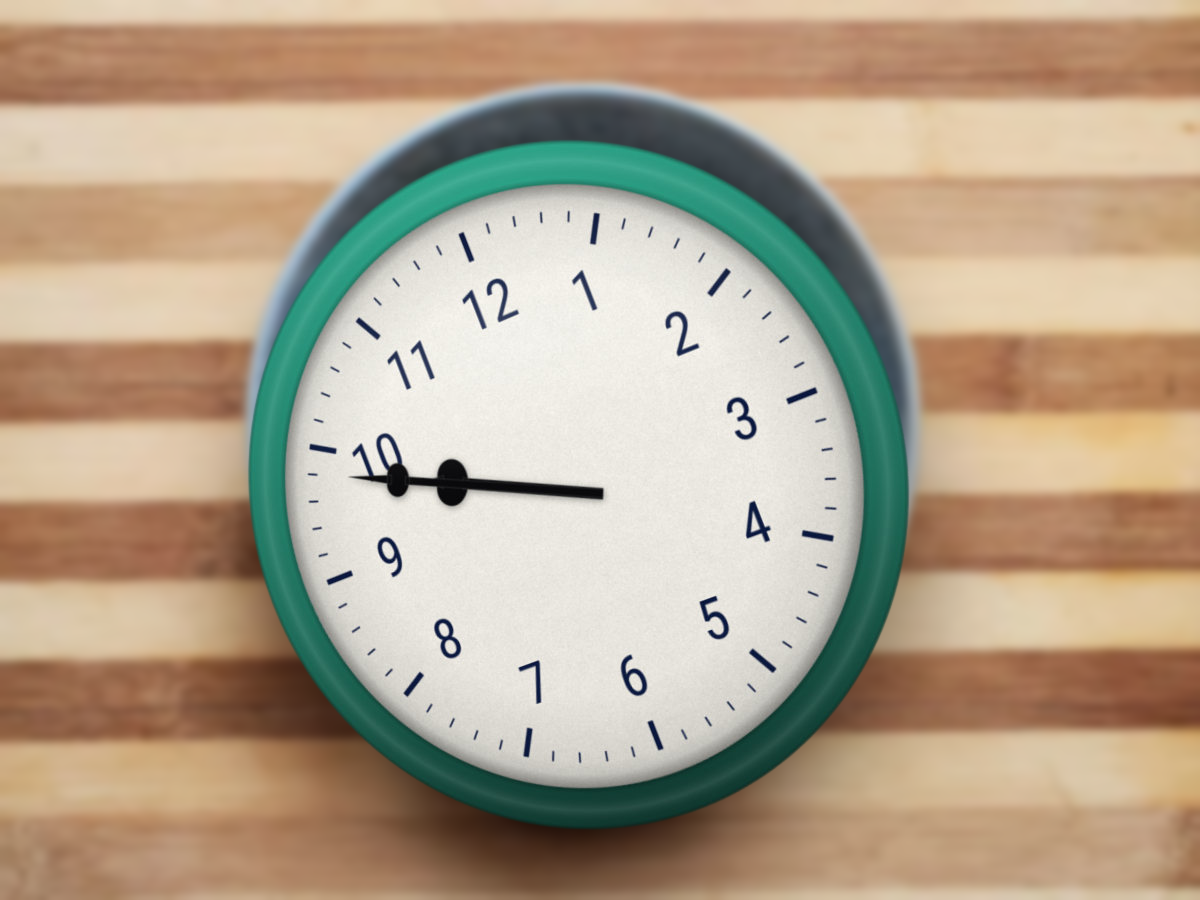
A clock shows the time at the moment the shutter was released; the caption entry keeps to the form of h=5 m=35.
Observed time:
h=9 m=49
